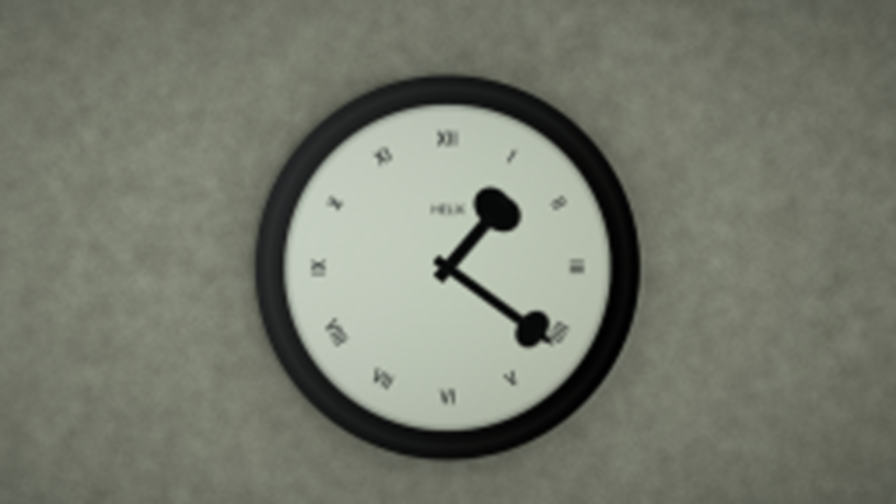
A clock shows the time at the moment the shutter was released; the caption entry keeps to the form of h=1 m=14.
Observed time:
h=1 m=21
